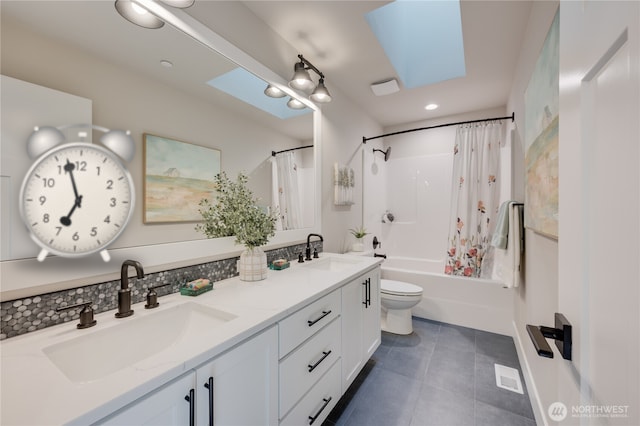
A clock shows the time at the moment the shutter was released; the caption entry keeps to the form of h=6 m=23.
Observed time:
h=6 m=57
